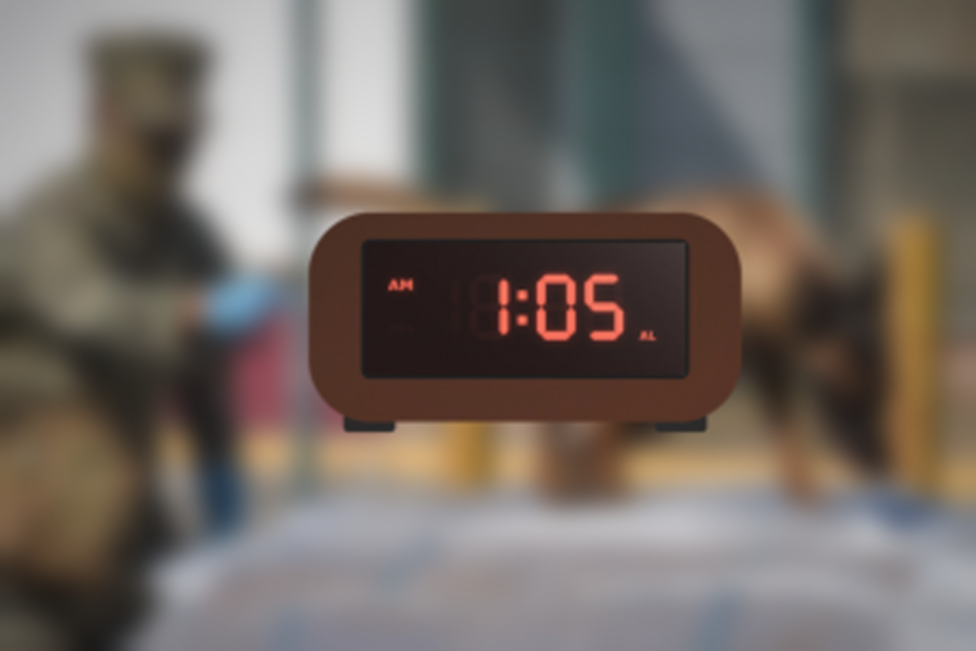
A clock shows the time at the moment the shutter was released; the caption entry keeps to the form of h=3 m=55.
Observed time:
h=1 m=5
